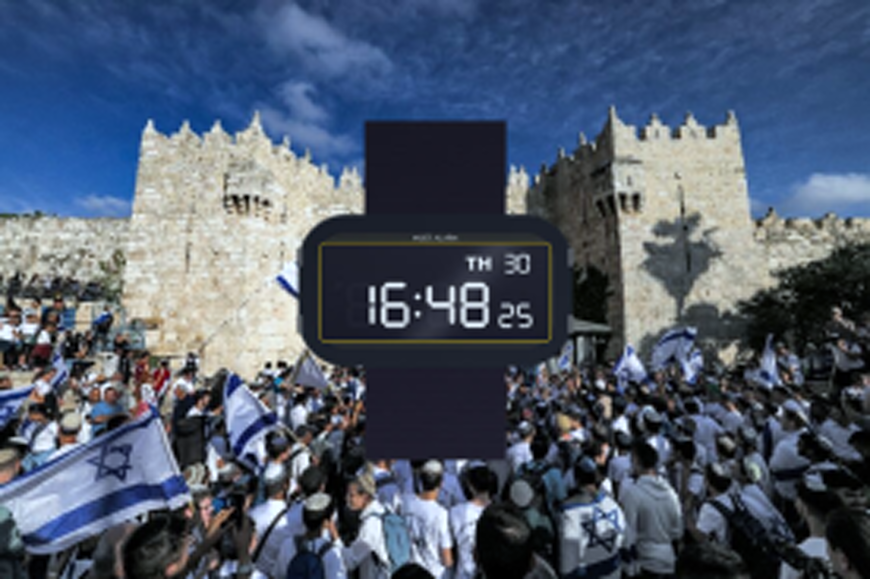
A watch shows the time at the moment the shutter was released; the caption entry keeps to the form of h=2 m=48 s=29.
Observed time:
h=16 m=48 s=25
